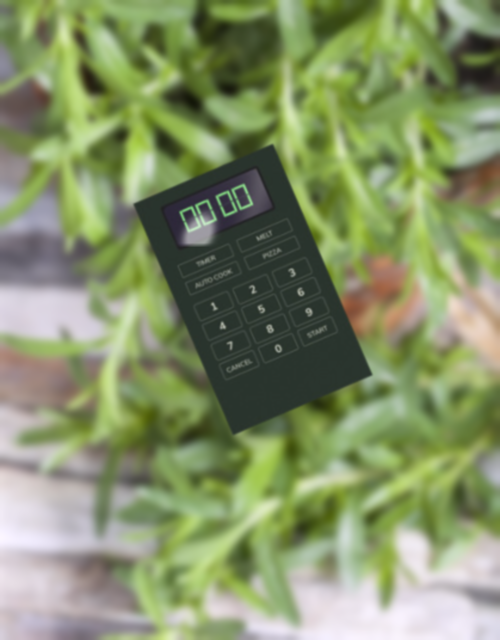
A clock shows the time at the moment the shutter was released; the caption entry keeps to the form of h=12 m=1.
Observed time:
h=0 m=0
